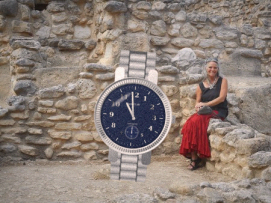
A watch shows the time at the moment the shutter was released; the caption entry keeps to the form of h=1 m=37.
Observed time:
h=10 m=59
